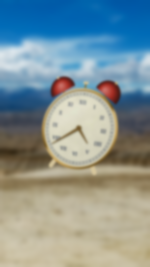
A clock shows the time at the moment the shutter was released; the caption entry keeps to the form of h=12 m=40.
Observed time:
h=4 m=39
